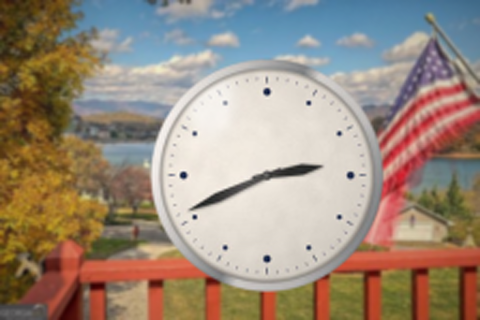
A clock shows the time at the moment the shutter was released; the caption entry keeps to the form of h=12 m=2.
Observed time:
h=2 m=41
